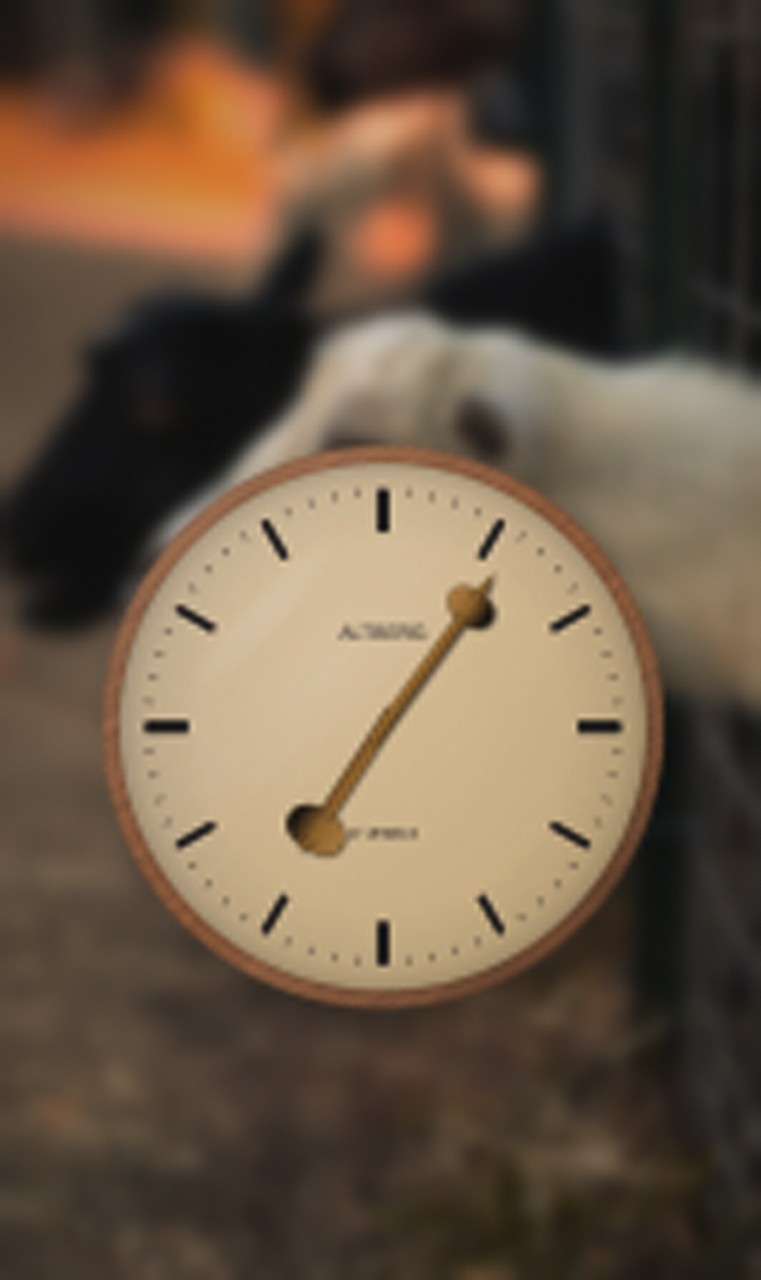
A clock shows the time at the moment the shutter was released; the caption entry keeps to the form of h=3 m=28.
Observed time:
h=7 m=6
